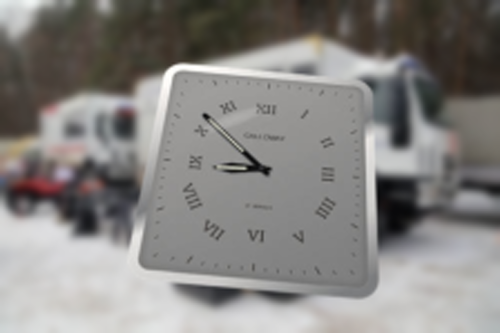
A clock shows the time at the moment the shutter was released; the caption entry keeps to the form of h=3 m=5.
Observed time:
h=8 m=52
